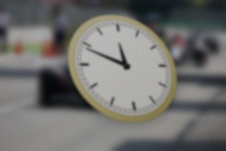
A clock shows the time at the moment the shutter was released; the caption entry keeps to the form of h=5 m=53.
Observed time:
h=11 m=49
